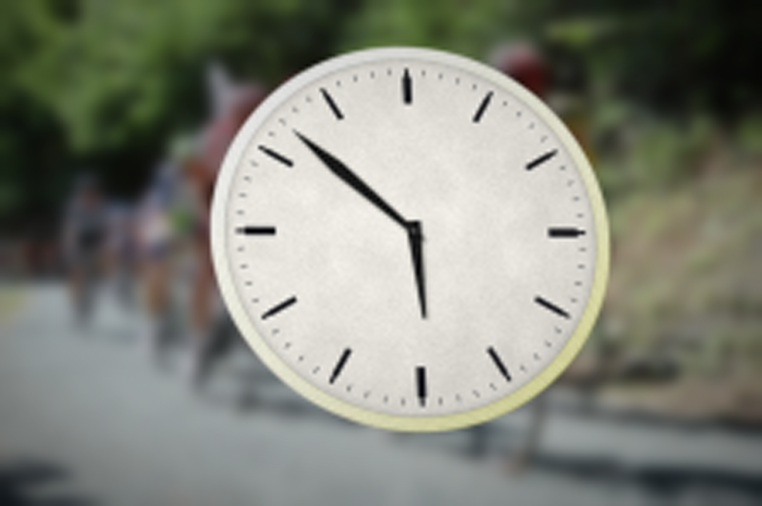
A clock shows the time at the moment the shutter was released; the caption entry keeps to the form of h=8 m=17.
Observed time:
h=5 m=52
